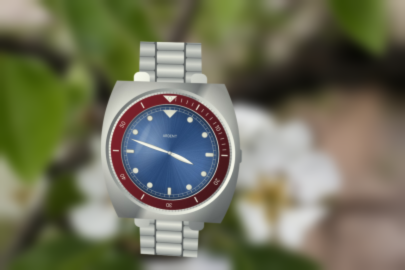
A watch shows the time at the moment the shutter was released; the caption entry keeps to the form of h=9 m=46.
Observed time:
h=3 m=48
